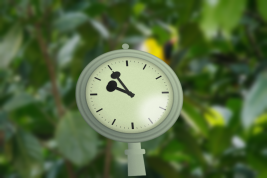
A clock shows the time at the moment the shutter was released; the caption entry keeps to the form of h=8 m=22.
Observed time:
h=9 m=55
